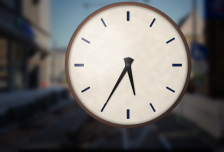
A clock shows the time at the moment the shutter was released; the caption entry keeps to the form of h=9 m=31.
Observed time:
h=5 m=35
